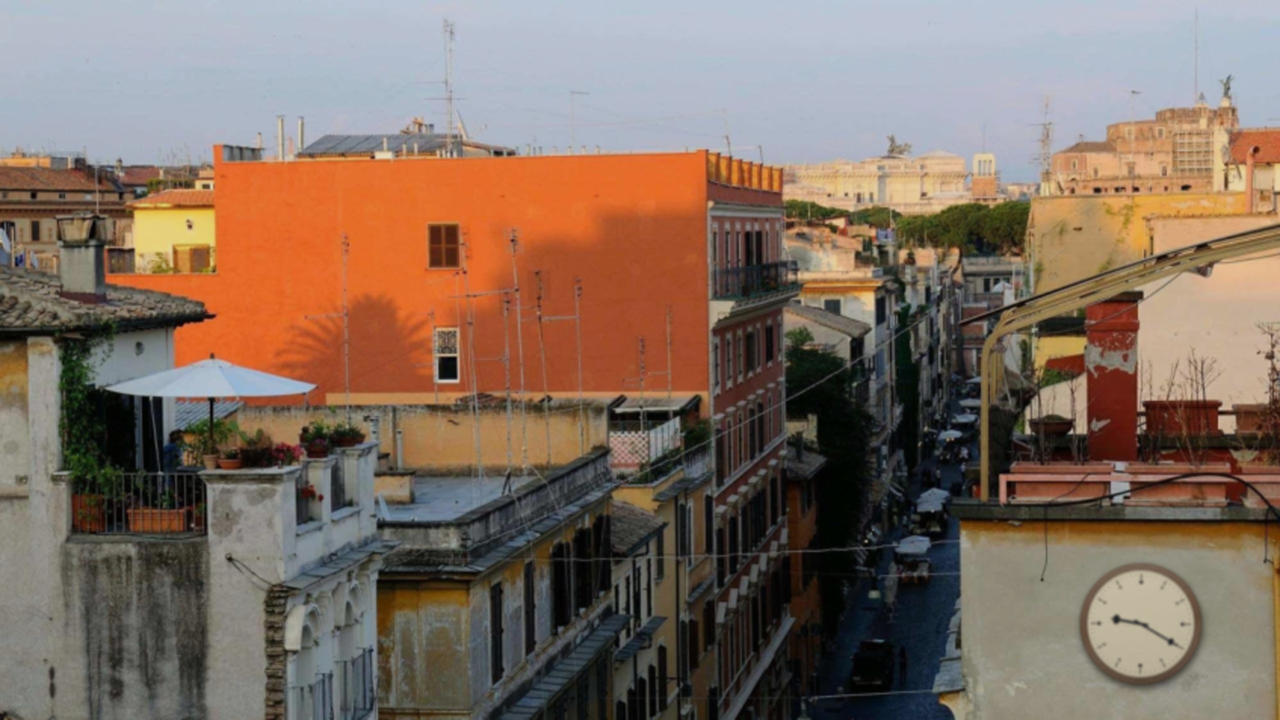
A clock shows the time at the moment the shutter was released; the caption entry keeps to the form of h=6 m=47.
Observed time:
h=9 m=20
